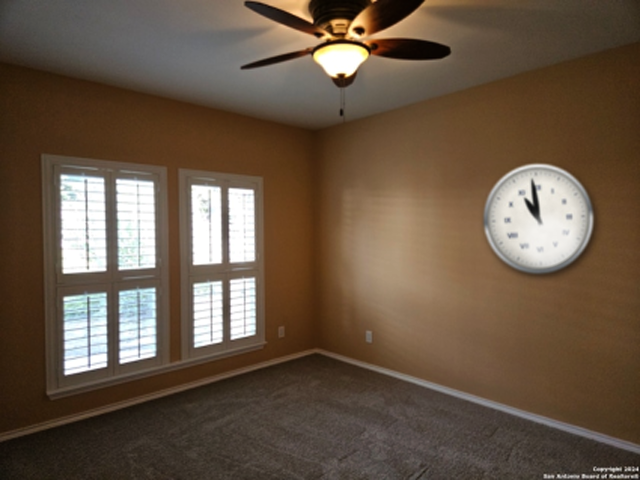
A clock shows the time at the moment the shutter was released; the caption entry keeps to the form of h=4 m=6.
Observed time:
h=10 m=59
